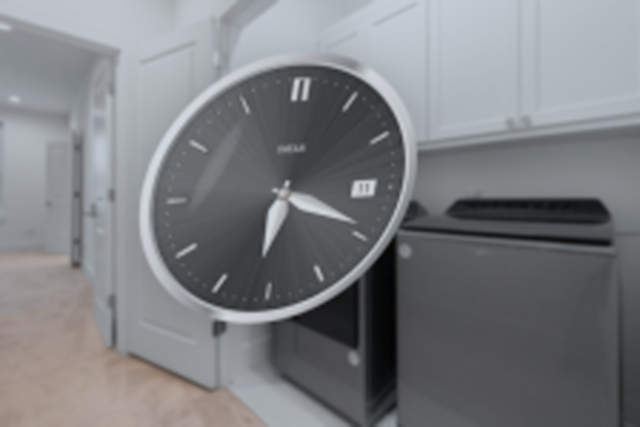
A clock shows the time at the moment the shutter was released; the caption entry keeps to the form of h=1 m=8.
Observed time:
h=6 m=19
